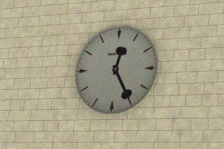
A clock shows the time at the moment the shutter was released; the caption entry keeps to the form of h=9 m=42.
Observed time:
h=12 m=25
